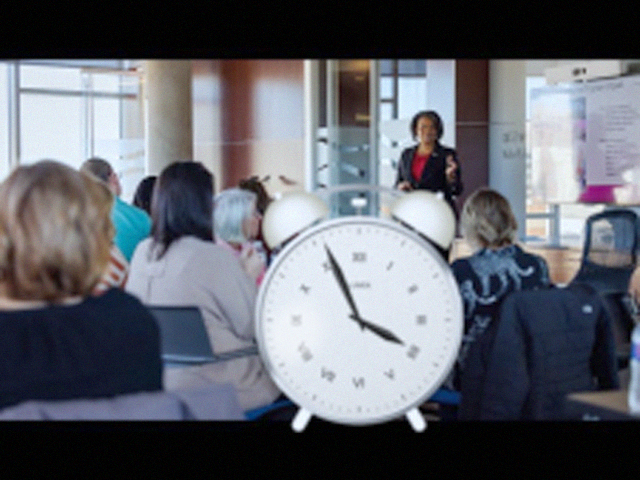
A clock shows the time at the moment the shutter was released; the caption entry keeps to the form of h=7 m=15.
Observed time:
h=3 m=56
